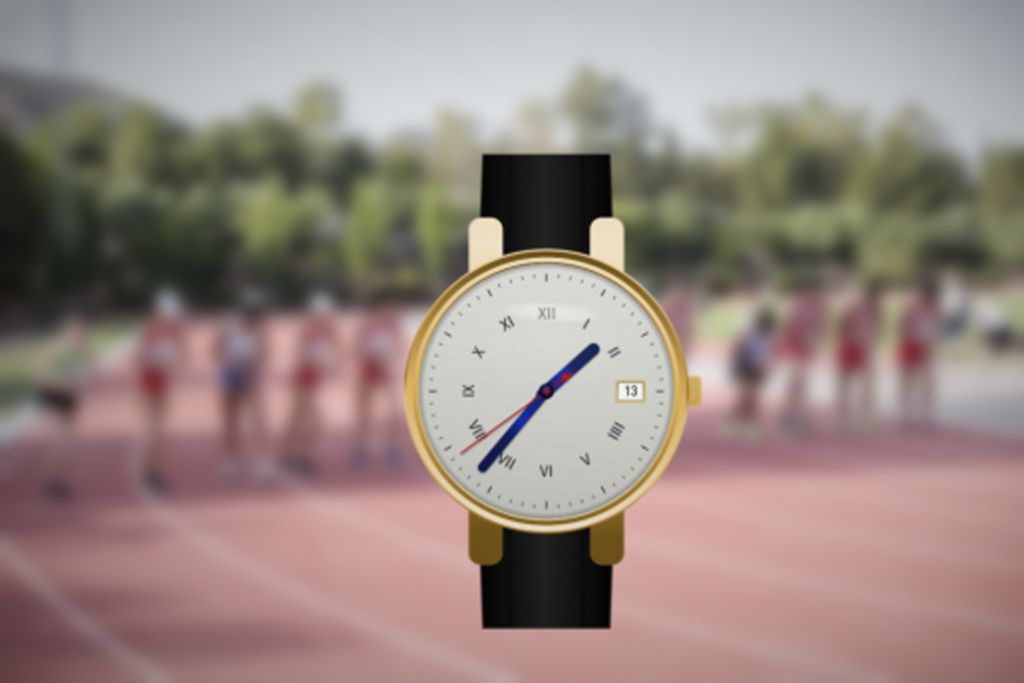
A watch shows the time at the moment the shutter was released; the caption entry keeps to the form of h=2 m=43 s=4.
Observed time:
h=1 m=36 s=39
